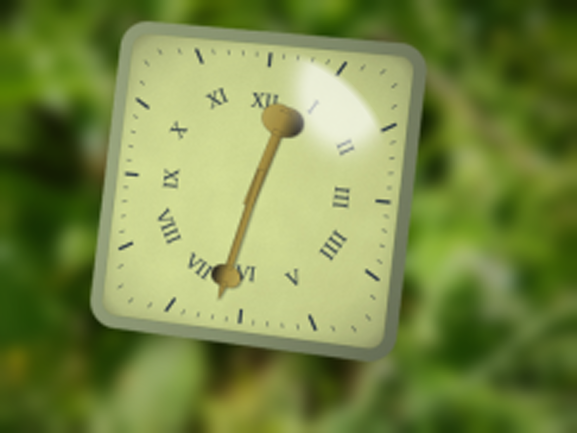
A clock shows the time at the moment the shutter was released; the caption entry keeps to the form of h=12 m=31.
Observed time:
h=12 m=32
